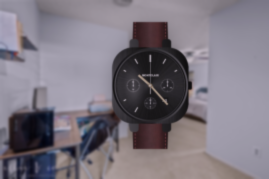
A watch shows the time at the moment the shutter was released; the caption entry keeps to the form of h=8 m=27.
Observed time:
h=10 m=23
